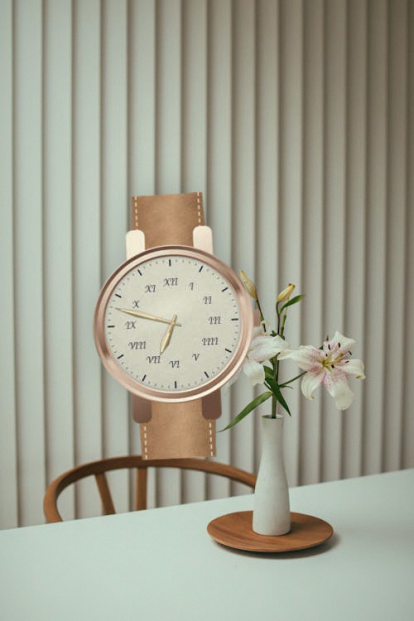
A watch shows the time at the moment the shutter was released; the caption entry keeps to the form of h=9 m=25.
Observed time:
h=6 m=48
